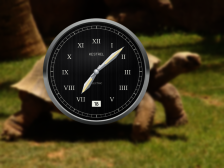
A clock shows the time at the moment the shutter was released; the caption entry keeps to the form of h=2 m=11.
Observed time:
h=7 m=8
